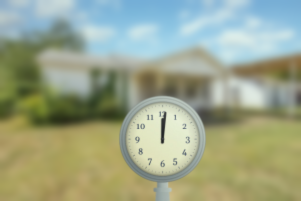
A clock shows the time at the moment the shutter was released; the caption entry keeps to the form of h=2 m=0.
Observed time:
h=12 m=1
